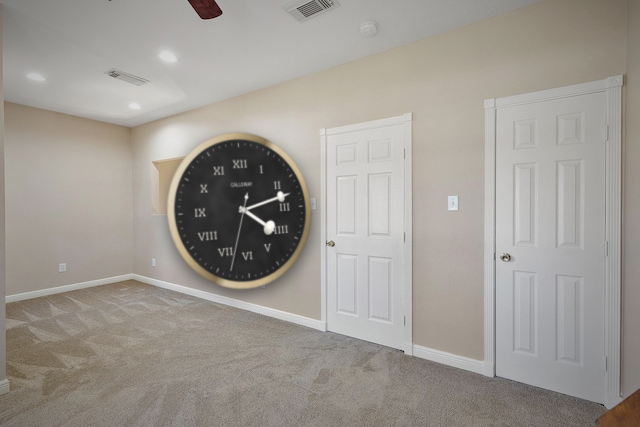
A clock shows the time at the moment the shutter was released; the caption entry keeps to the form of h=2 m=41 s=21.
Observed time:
h=4 m=12 s=33
